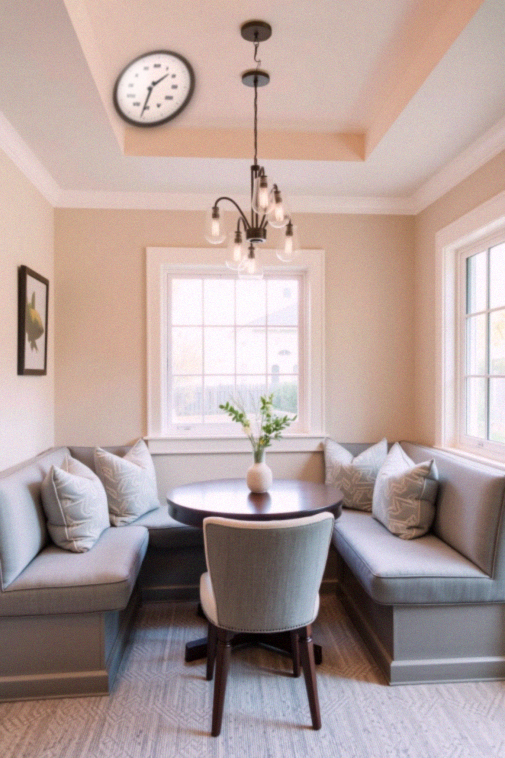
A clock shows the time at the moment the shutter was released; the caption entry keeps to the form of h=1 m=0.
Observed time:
h=1 m=31
